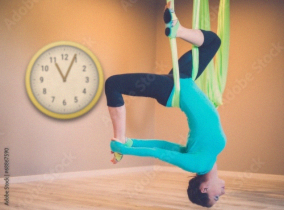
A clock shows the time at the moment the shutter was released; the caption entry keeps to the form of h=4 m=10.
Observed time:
h=11 m=4
